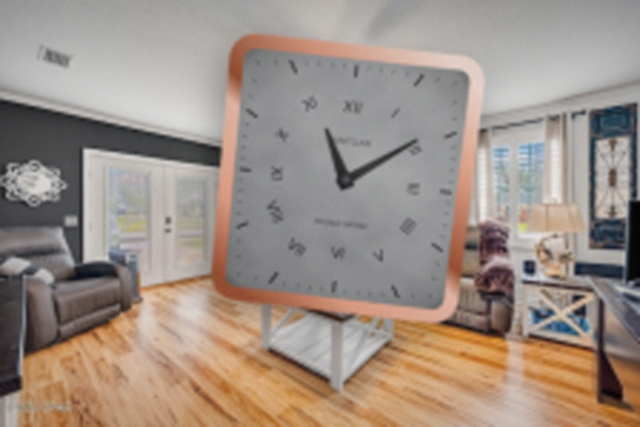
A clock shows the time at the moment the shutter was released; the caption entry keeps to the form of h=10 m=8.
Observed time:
h=11 m=9
